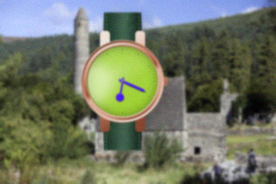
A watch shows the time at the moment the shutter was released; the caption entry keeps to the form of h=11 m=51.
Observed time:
h=6 m=19
